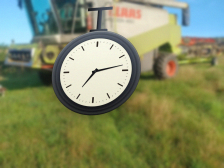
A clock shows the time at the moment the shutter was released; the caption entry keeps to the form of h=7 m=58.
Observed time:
h=7 m=13
